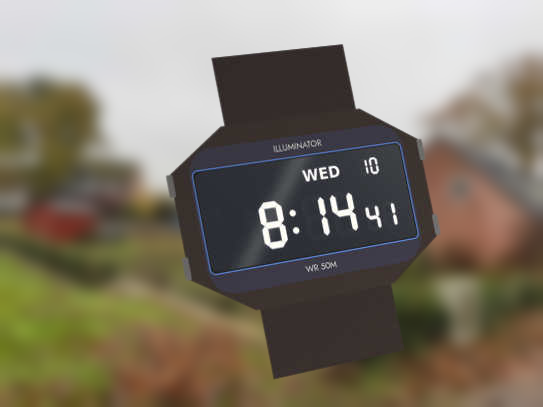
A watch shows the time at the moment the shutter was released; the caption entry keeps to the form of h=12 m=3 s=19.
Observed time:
h=8 m=14 s=41
